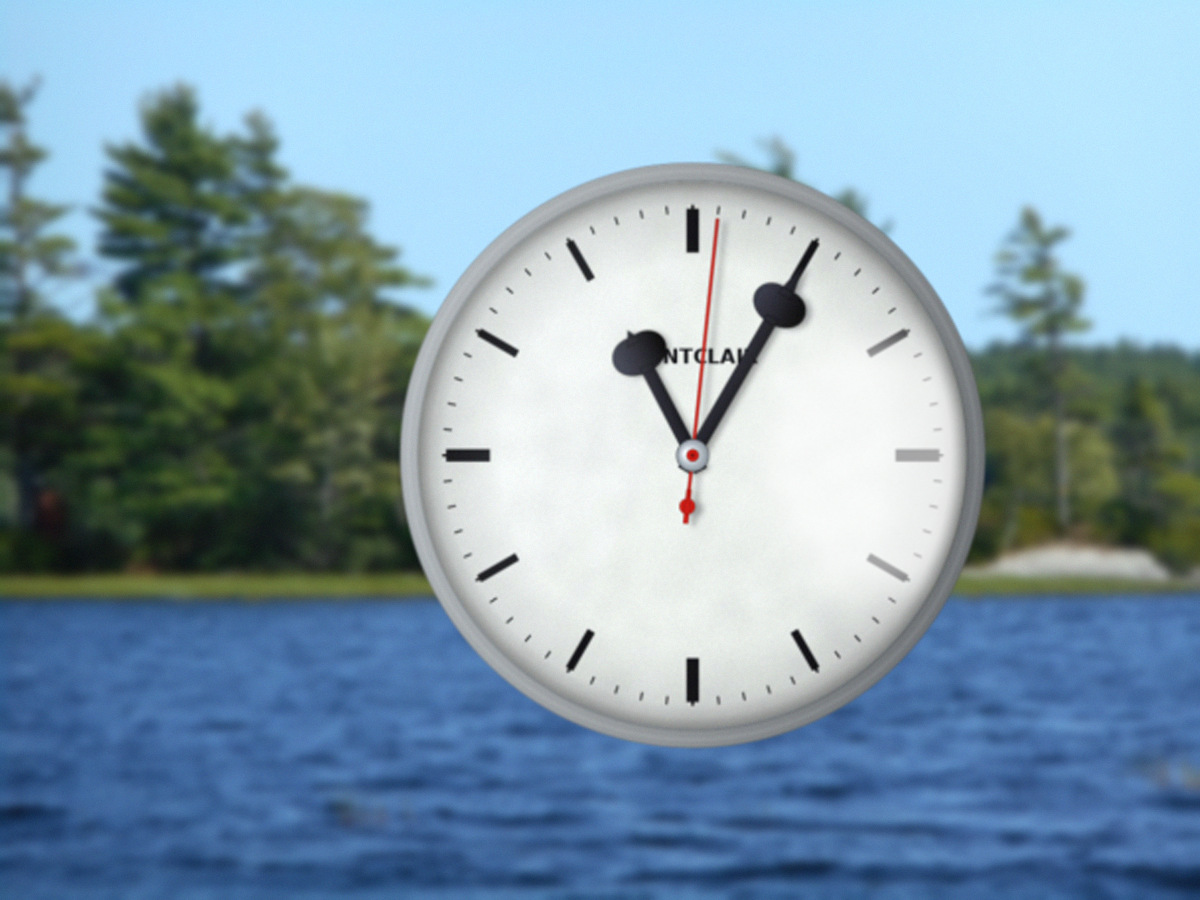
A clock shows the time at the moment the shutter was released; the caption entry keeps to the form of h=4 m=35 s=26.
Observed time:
h=11 m=5 s=1
